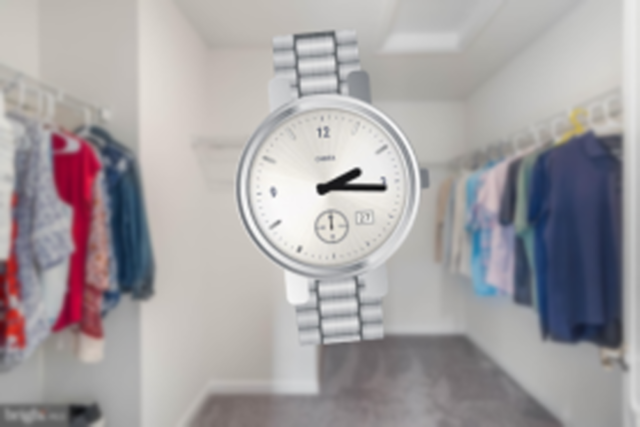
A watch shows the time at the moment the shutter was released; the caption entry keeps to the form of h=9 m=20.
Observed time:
h=2 m=16
